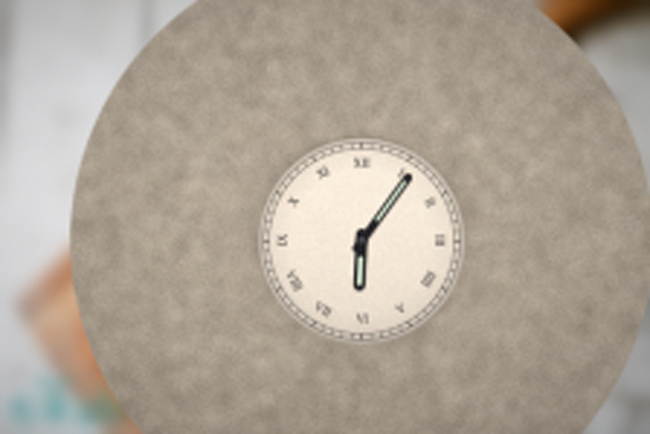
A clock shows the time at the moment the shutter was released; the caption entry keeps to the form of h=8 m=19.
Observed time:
h=6 m=6
